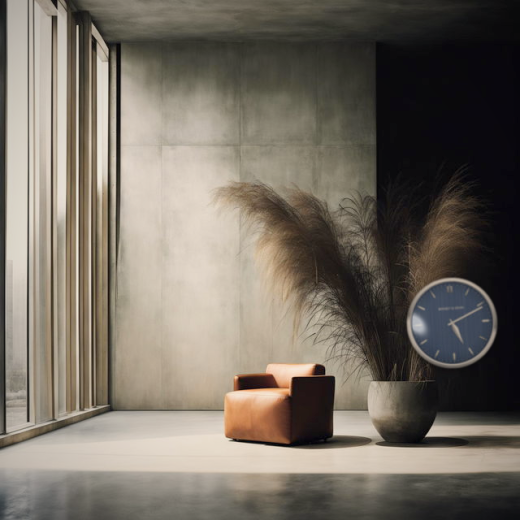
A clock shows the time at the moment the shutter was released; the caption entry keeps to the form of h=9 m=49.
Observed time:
h=5 m=11
